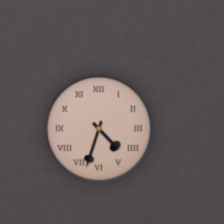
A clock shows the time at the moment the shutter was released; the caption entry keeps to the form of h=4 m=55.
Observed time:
h=4 m=33
